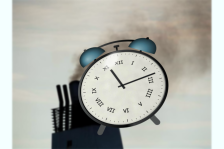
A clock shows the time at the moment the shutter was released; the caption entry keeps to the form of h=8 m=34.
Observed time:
h=11 m=13
